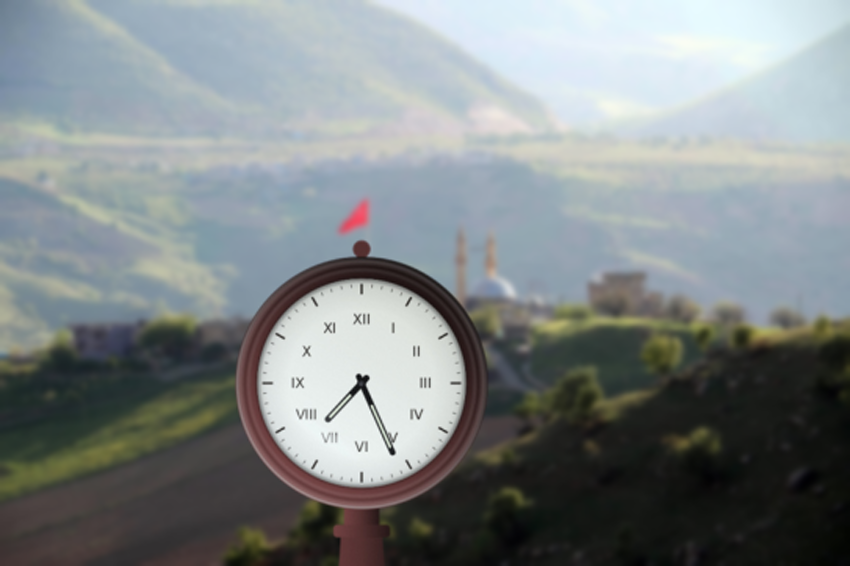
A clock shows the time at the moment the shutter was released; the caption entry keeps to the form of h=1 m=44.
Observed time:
h=7 m=26
